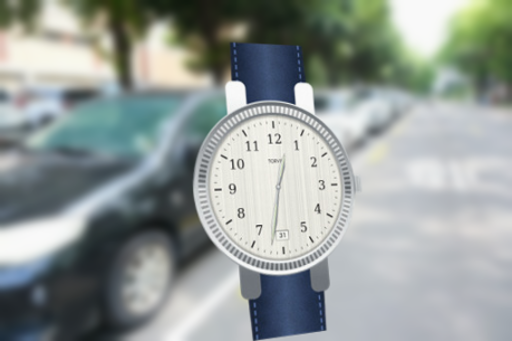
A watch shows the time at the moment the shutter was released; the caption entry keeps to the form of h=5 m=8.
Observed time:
h=12 m=32
